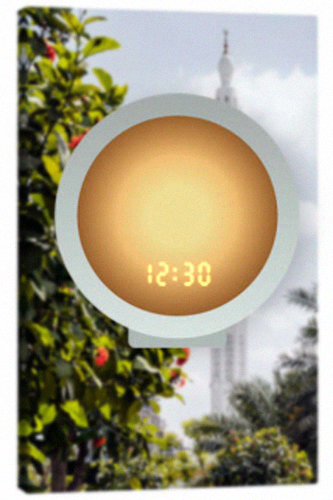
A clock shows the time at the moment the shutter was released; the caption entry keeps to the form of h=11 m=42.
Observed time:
h=12 m=30
